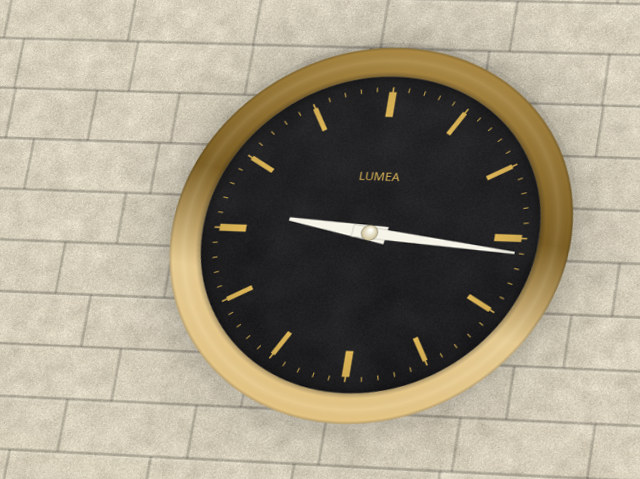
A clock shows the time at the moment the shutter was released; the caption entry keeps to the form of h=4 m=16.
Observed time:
h=9 m=16
